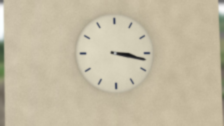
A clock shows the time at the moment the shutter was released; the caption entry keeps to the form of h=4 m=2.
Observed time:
h=3 m=17
